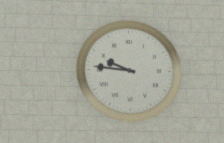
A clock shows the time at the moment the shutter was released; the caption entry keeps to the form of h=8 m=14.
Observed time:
h=9 m=46
